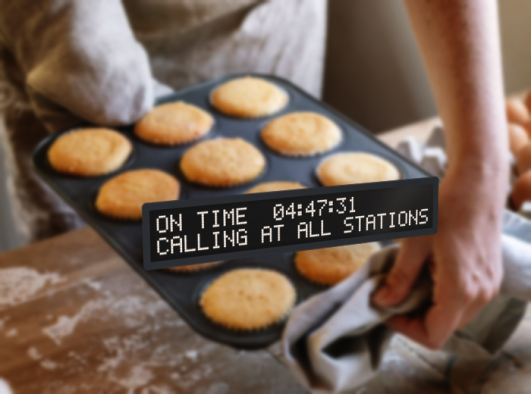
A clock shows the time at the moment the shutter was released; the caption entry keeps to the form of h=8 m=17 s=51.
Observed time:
h=4 m=47 s=31
